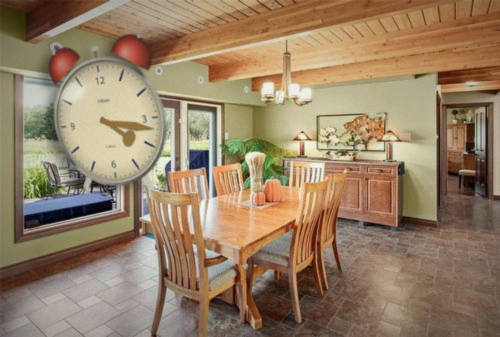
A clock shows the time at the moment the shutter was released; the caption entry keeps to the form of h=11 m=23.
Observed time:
h=4 m=17
